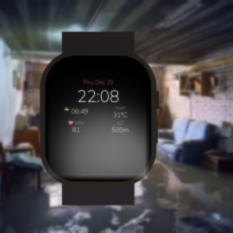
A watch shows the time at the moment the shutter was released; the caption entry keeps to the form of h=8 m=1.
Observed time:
h=22 m=8
